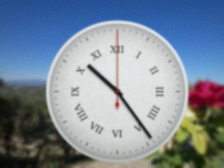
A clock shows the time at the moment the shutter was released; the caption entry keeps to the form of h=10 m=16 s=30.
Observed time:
h=10 m=24 s=0
